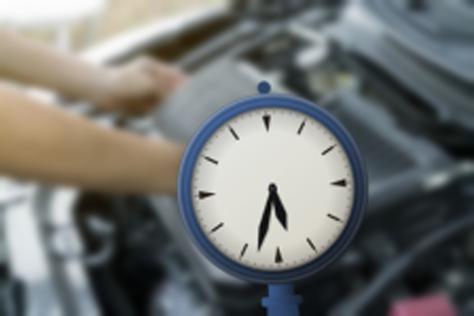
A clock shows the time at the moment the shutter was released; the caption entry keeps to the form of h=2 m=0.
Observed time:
h=5 m=33
